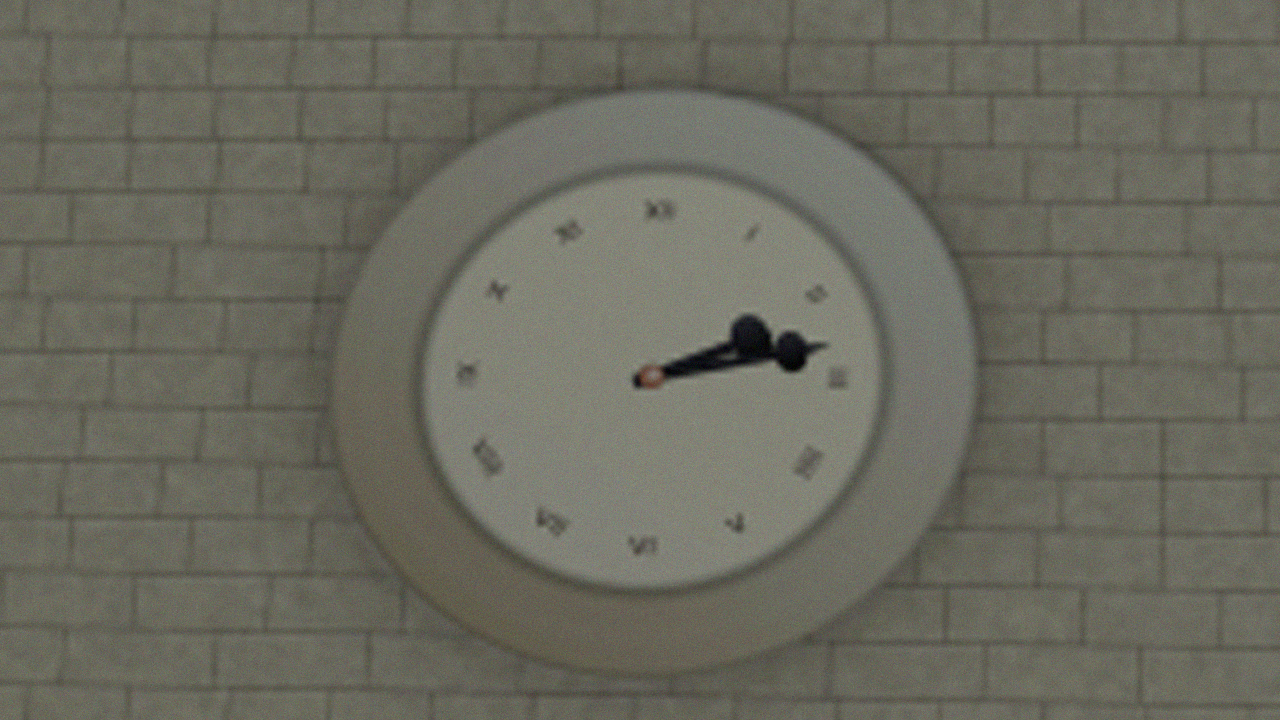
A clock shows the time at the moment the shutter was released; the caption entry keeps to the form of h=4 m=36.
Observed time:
h=2 m=13
